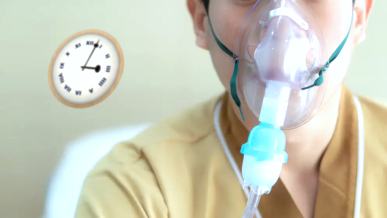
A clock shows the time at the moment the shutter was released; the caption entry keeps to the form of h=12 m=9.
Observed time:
h=3 m=3
